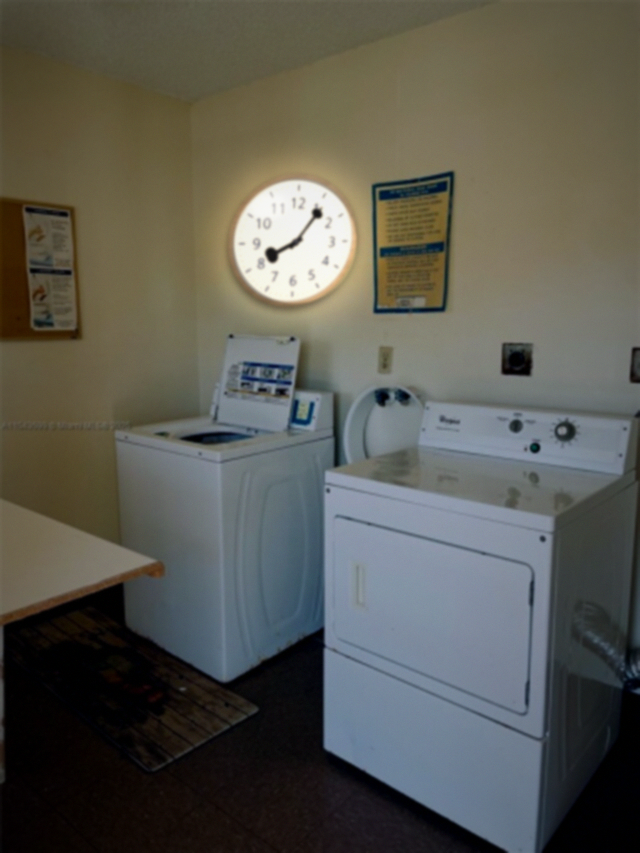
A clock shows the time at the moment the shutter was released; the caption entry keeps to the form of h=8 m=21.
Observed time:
h=8 m=6
